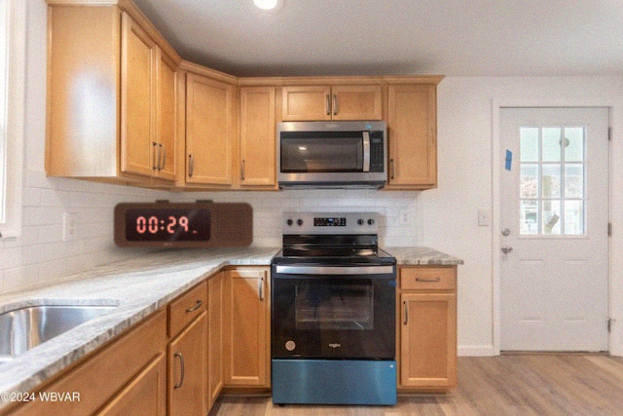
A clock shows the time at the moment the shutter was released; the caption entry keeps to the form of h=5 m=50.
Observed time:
h=0 m=29
